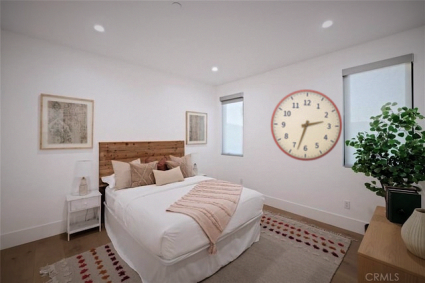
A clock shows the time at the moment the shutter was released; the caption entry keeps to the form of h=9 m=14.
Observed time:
h=2 m=33
